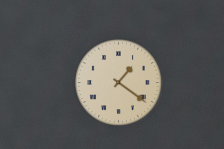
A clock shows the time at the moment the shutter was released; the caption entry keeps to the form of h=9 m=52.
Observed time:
h=1 m=21
